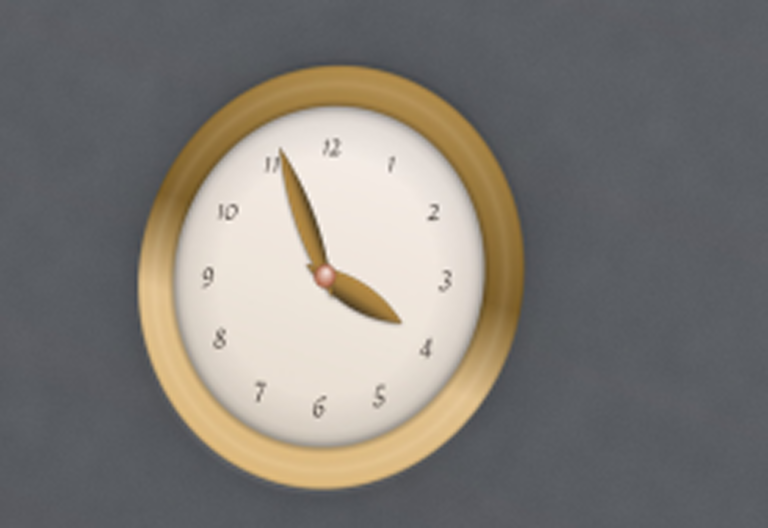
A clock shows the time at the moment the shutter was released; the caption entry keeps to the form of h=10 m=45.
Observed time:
h=3 m=56
